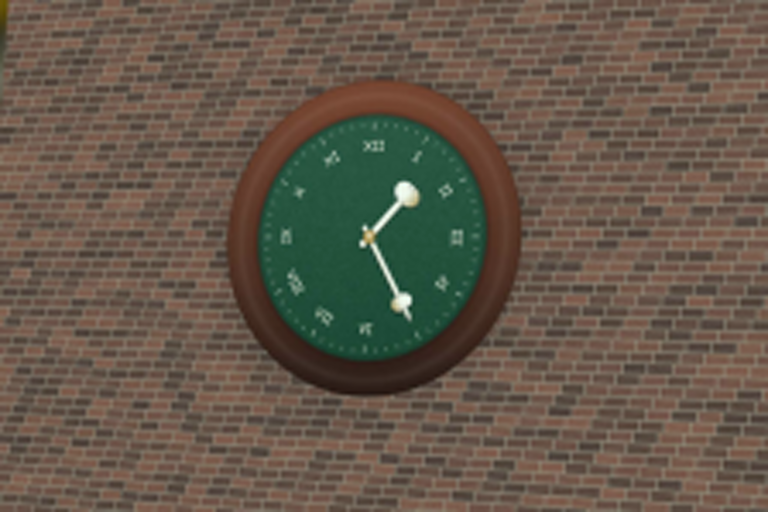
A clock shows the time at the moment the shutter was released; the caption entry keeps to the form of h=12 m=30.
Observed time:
h=1 m=25
